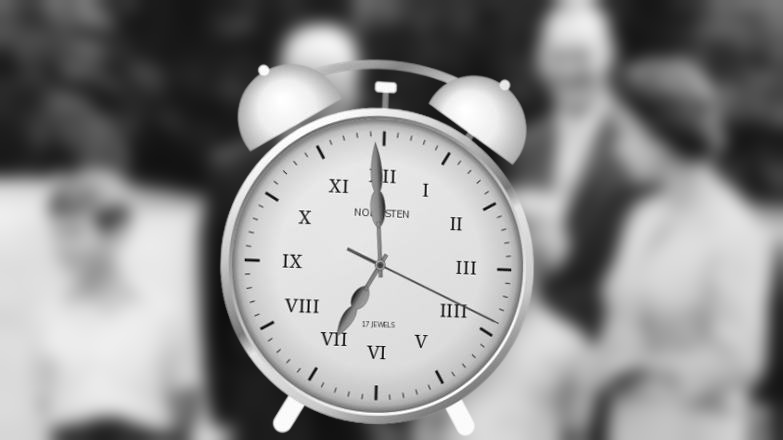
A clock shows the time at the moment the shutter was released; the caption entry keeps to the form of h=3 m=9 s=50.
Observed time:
h=6 m=59 s=19
